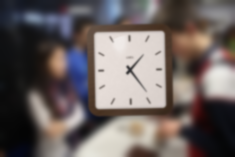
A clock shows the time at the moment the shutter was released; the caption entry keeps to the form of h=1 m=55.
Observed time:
h=1 m=24
